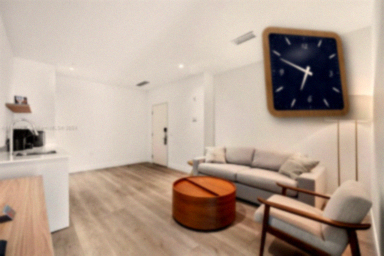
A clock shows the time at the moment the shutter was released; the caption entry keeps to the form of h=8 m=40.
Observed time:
h=6 m=49
